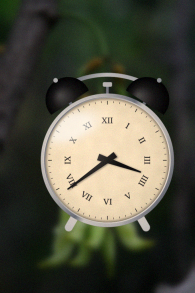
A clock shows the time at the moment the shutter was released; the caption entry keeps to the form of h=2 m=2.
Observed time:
h=3 m=39
